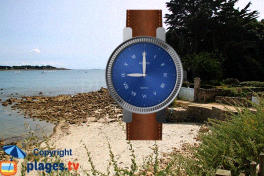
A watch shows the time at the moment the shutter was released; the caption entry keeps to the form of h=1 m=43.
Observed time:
h=9 m=0
